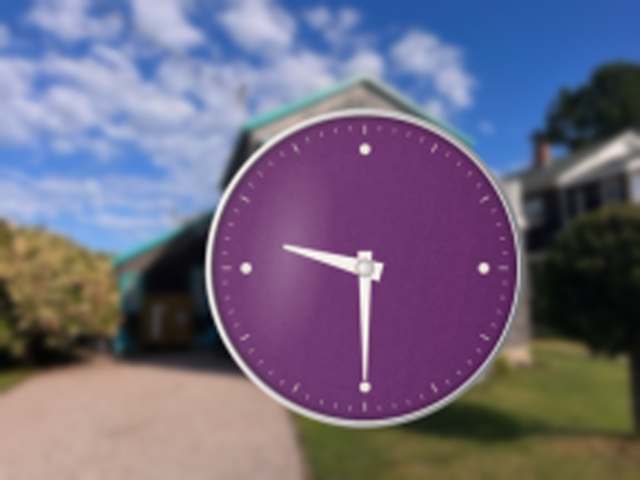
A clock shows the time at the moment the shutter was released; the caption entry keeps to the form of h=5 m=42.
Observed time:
h=9 m=30
